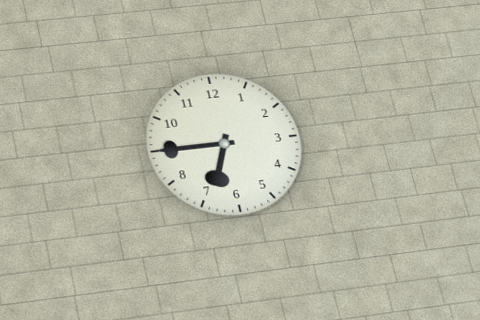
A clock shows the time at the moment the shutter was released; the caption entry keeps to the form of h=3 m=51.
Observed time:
h=6 m=45
